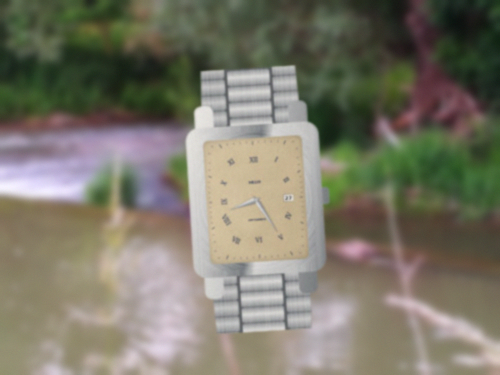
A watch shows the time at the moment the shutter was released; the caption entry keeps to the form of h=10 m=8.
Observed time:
h=8 m=25
